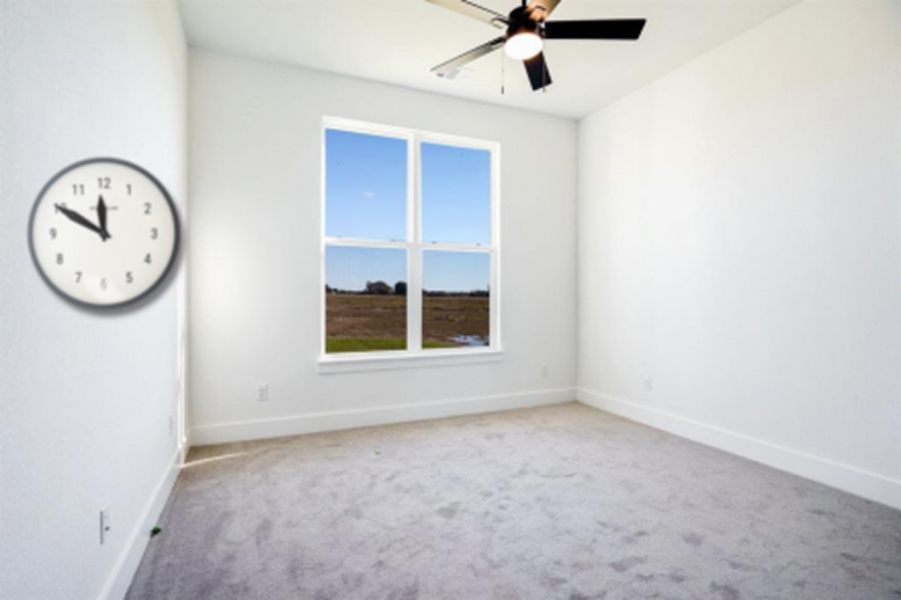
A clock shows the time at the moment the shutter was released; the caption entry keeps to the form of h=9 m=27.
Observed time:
h=11 m=50
